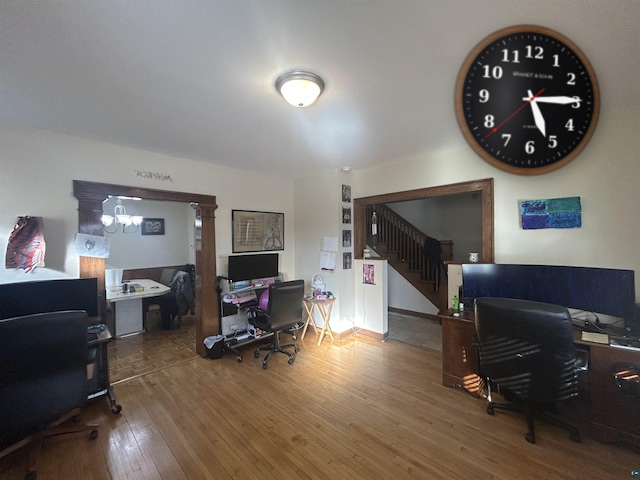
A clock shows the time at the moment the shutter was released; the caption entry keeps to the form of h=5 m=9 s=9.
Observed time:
h=5 m=14 s=38
